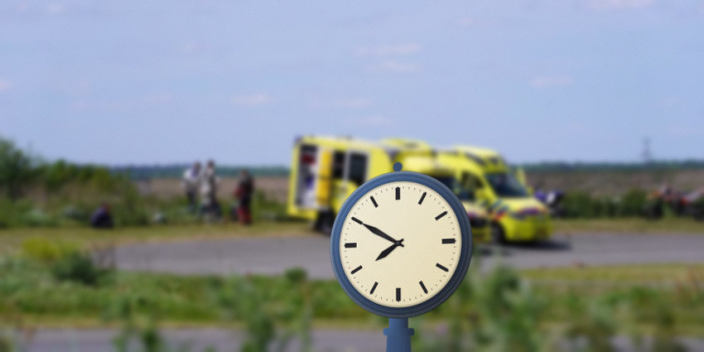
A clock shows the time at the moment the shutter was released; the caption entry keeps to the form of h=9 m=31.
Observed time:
h=7 m=50
